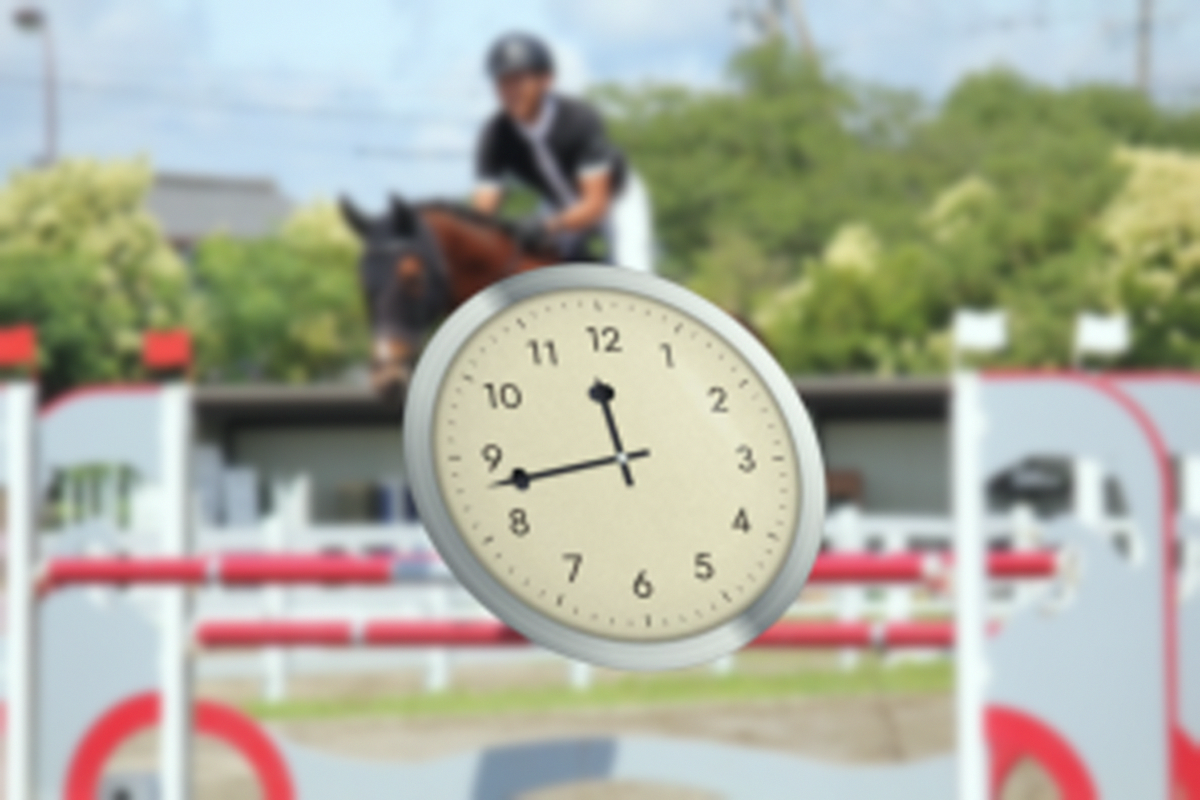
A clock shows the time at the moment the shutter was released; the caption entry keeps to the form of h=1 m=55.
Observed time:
h=11 m=43
